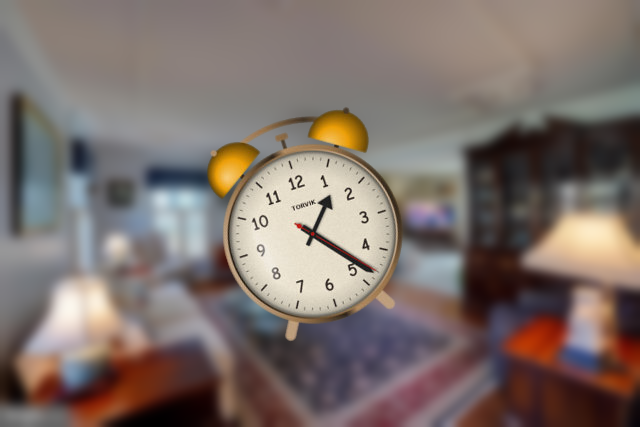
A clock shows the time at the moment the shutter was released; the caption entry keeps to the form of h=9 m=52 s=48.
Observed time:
h=1 m=23 s=23
